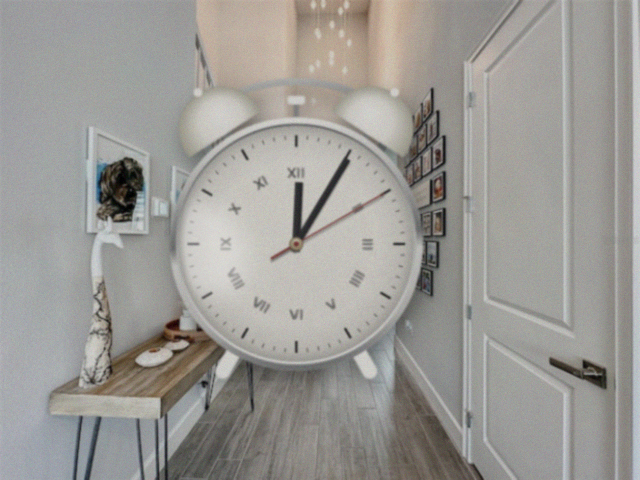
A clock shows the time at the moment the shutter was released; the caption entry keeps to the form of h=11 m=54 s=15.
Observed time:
h=12 m=5 s=10
